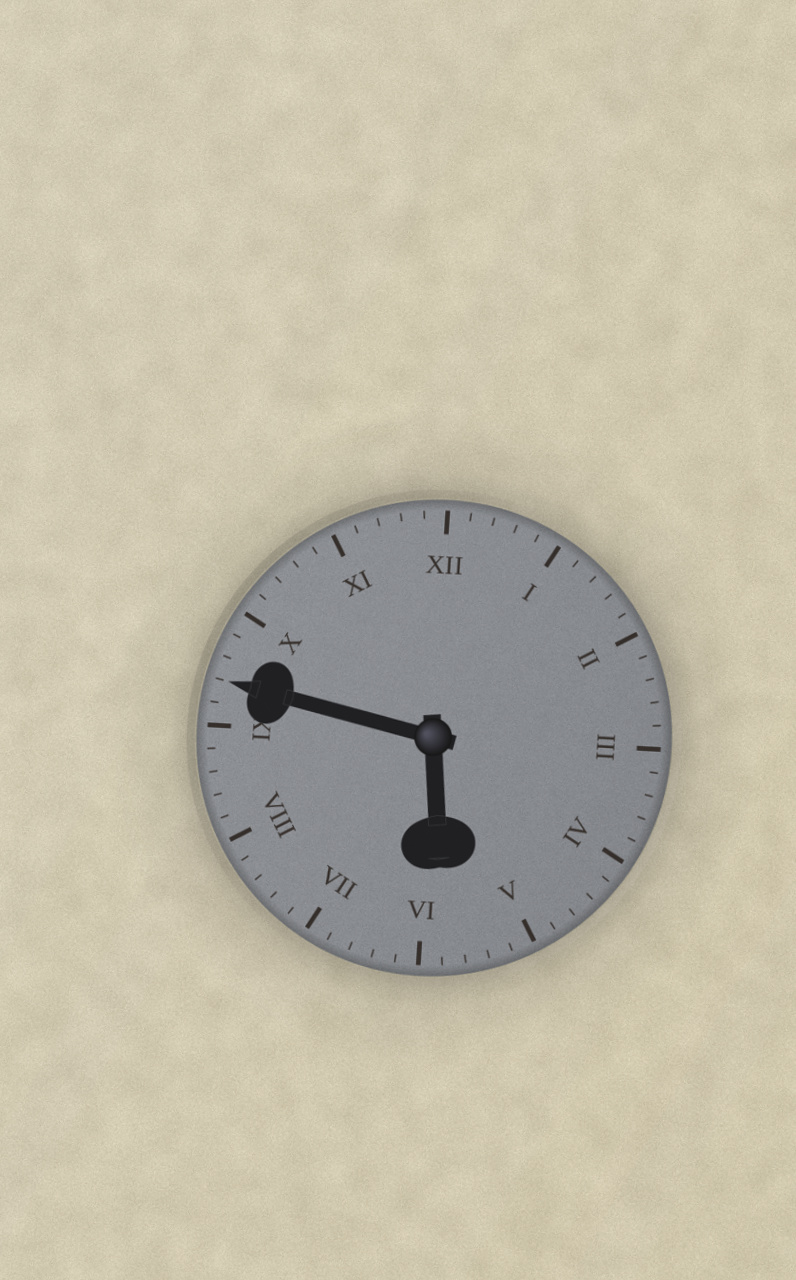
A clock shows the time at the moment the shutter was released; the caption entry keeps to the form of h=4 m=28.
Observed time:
h=5 m=47
